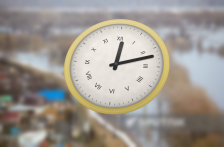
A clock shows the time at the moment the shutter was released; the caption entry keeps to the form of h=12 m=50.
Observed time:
h=12 m=12
